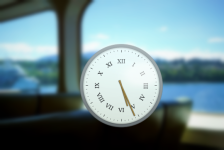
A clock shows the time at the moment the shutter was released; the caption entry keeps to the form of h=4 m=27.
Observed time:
h=5 m=26
